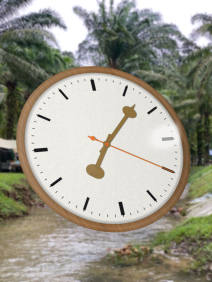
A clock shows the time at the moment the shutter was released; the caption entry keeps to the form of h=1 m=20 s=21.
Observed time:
h=7 m=7 s=20
